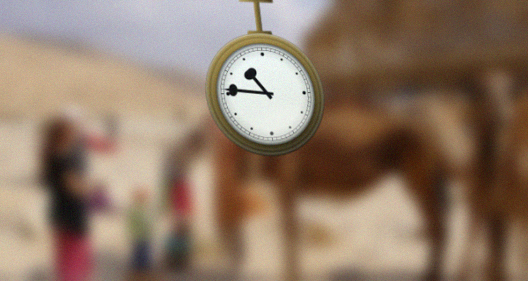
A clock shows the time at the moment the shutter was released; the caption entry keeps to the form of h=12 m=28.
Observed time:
h=10 m=46
